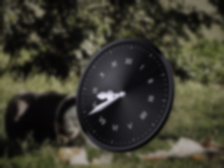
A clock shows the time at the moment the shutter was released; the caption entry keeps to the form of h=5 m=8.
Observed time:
h=8 m=39
